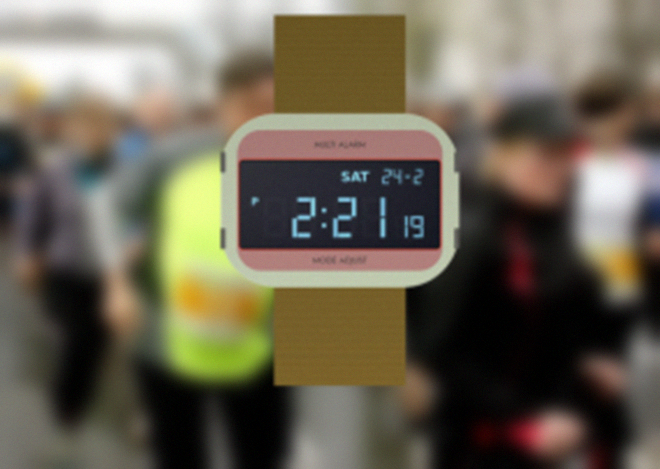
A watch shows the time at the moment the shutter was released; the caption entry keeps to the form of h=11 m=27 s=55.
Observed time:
h=2 m=21 s=19
